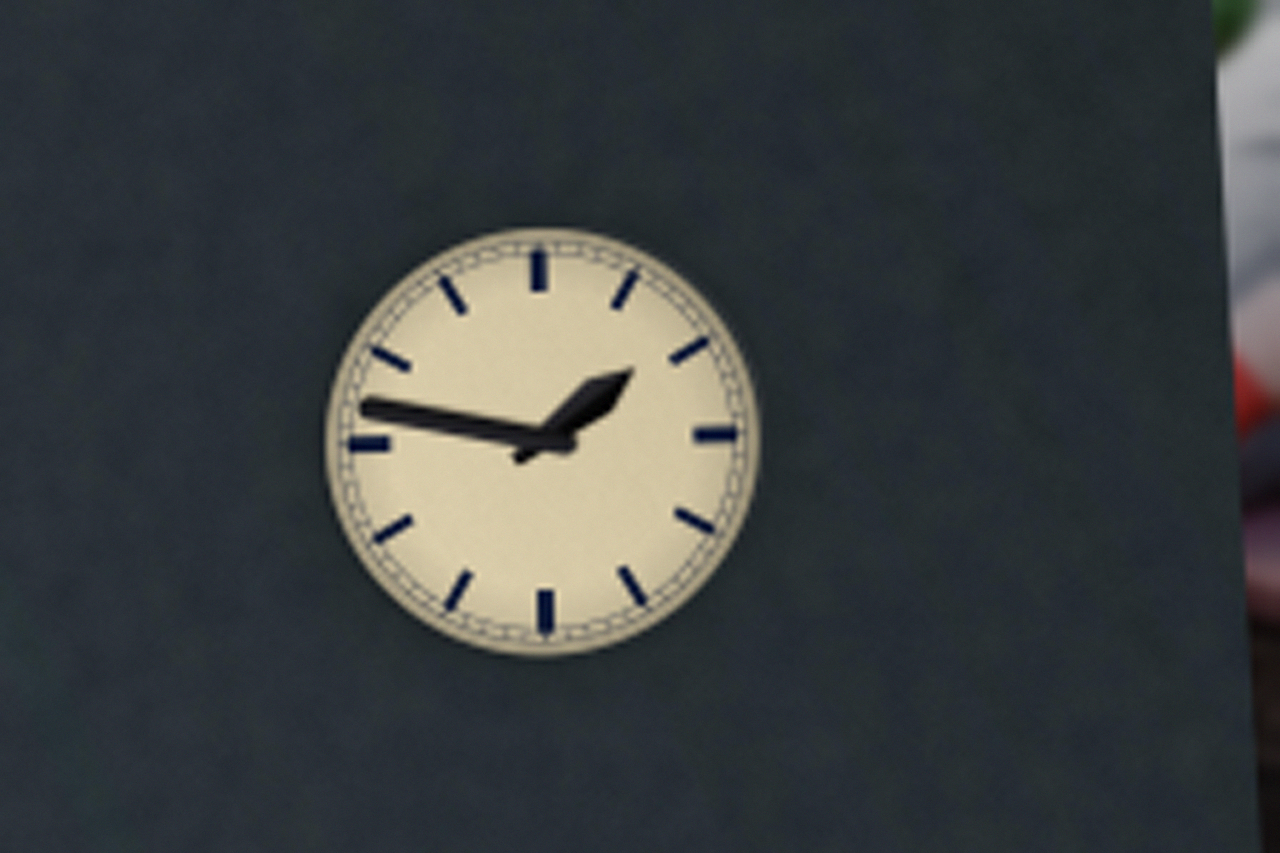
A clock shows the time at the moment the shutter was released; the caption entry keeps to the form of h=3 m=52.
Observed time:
h=1 m=47
